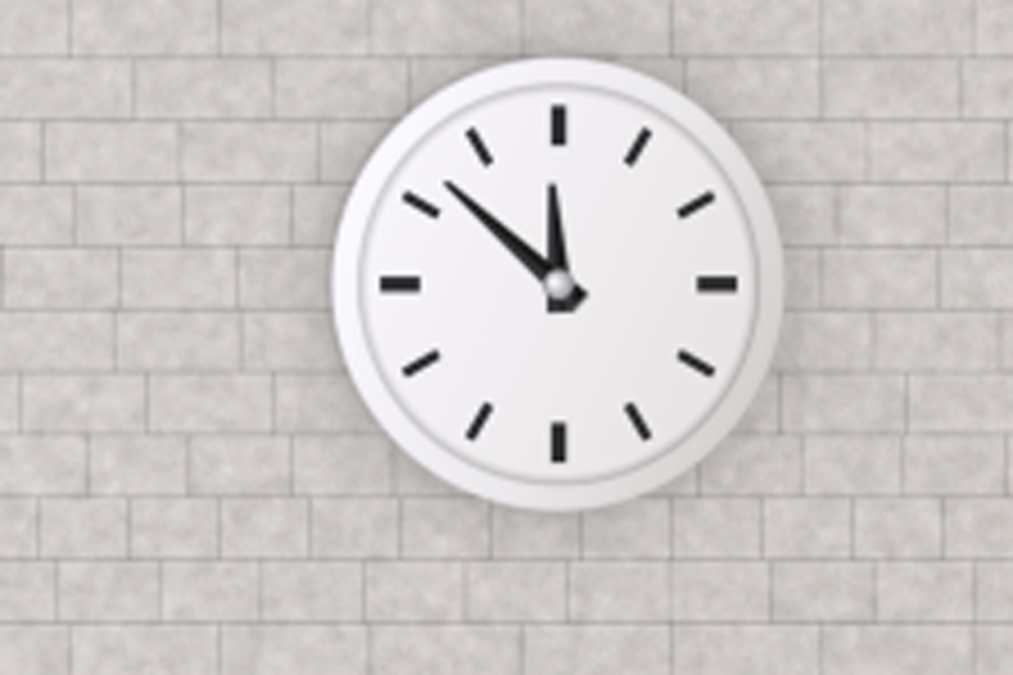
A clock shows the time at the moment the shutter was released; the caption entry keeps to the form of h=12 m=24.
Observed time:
h=11 m=52
